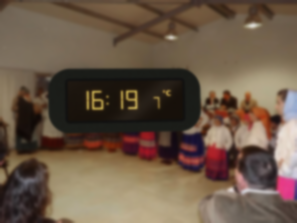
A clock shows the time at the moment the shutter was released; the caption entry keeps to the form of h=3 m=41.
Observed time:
h=16 m=19
